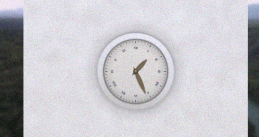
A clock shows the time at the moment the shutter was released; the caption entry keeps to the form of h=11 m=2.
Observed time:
h=1 m=26
